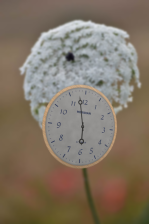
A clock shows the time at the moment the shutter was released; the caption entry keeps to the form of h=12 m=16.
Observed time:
h=5 m=58
